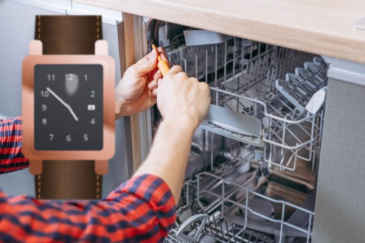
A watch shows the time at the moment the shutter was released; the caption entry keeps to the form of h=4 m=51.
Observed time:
h=4 m=52
